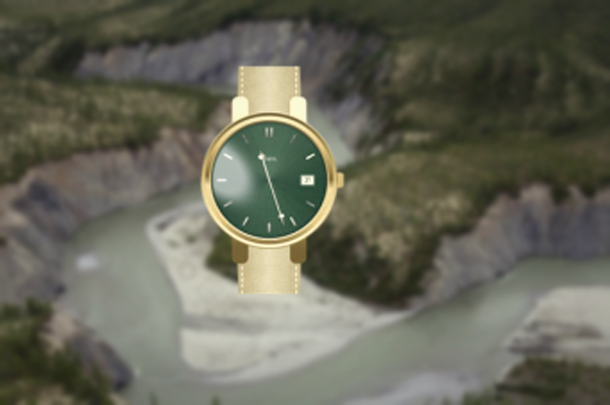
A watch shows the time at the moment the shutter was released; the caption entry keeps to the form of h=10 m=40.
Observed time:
h=11 m=27
